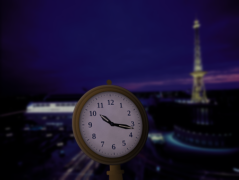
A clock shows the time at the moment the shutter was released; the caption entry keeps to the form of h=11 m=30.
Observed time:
h=10 m=17
